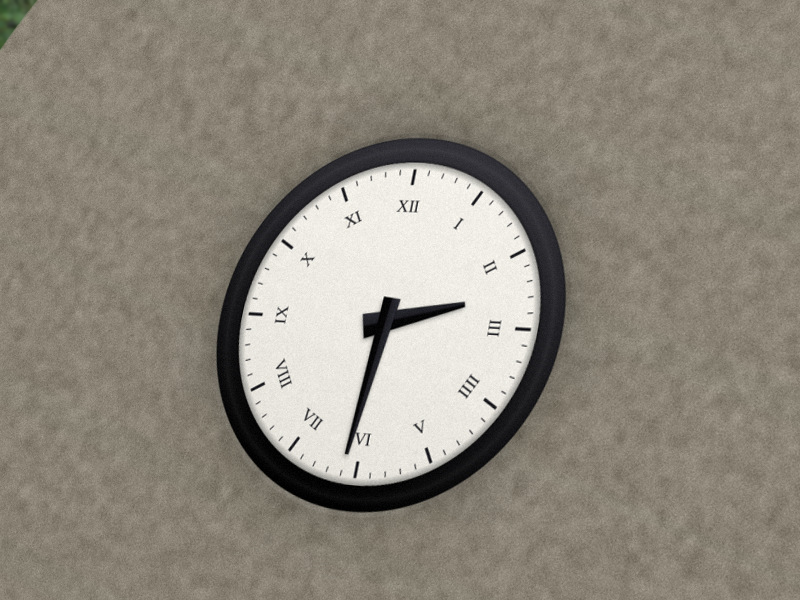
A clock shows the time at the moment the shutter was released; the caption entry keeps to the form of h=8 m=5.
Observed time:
h=2 m=31
